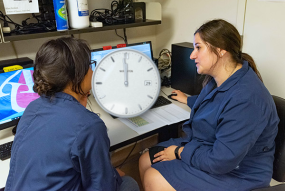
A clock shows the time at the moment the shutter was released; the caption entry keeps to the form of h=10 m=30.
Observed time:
h=11 m=59
